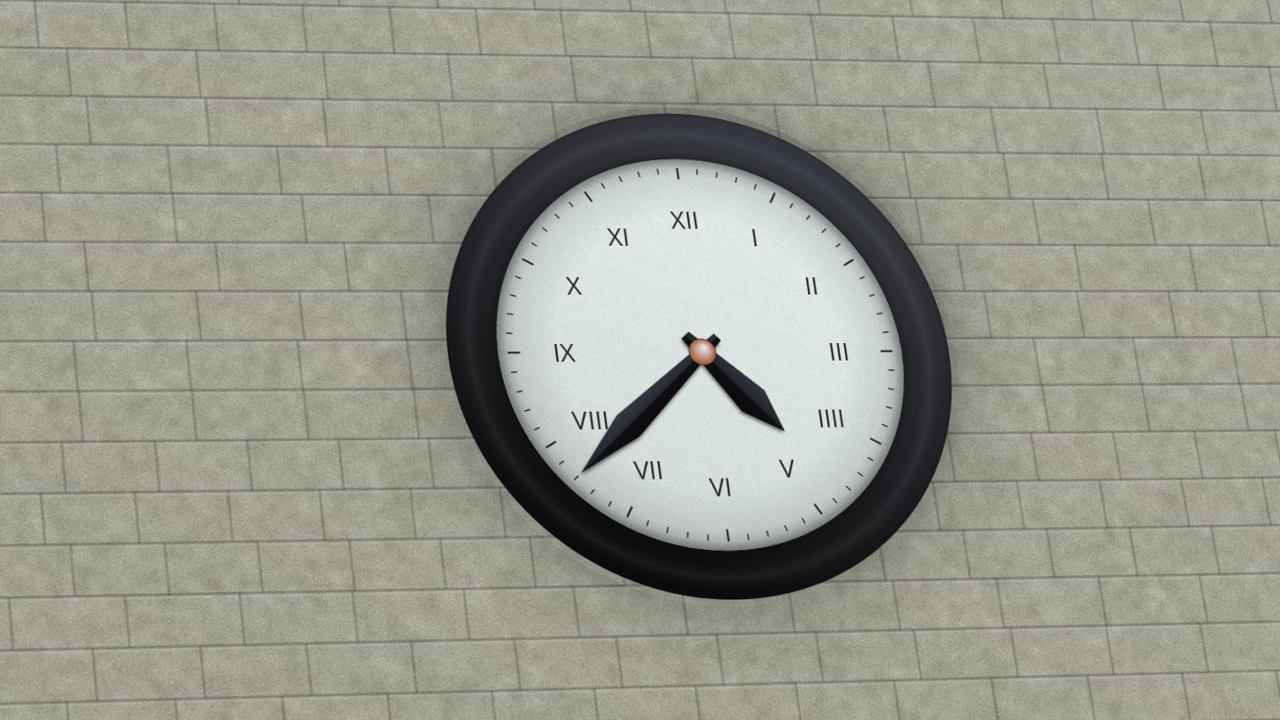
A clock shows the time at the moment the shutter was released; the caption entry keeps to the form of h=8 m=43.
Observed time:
h=4 m=38
